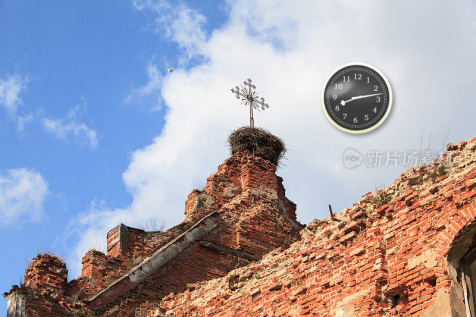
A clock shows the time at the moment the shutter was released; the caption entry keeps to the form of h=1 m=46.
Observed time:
h=8 m=13
